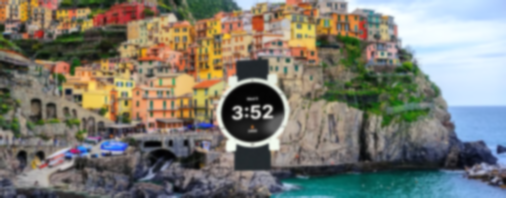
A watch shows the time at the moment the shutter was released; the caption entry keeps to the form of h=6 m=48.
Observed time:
h=3 m=52
